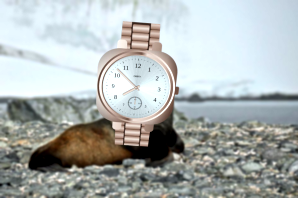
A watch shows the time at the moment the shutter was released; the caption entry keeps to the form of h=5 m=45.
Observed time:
h=7 m=52
